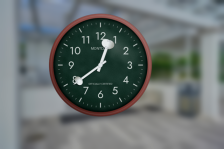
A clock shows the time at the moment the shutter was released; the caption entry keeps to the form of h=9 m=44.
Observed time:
h=12 m=39
